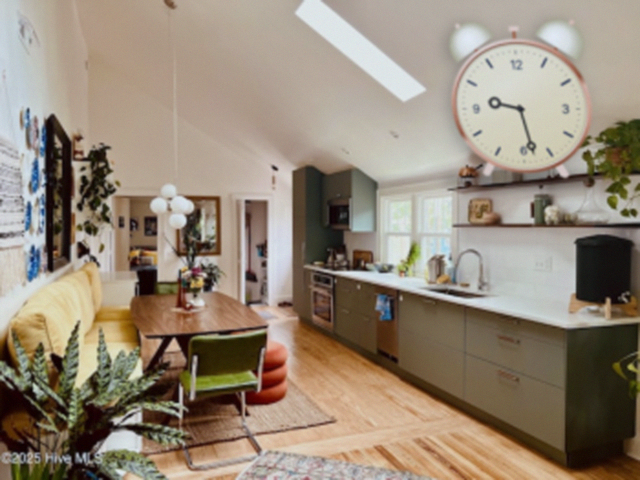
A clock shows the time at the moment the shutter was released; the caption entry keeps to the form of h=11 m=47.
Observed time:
h=9 m=28
